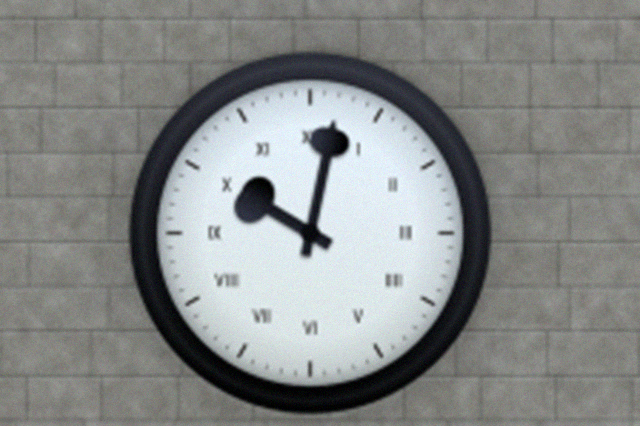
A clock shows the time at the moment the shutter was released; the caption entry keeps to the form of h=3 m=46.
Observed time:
h=10 m=2
